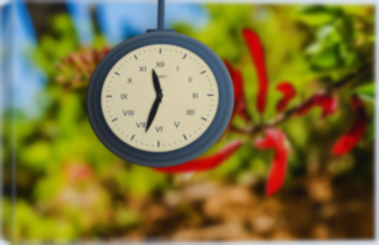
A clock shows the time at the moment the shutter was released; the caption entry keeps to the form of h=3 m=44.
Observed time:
h=11 m=33
